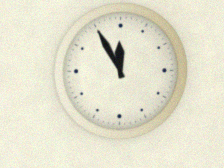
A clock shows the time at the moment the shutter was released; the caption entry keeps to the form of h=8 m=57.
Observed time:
h=11 m=55
